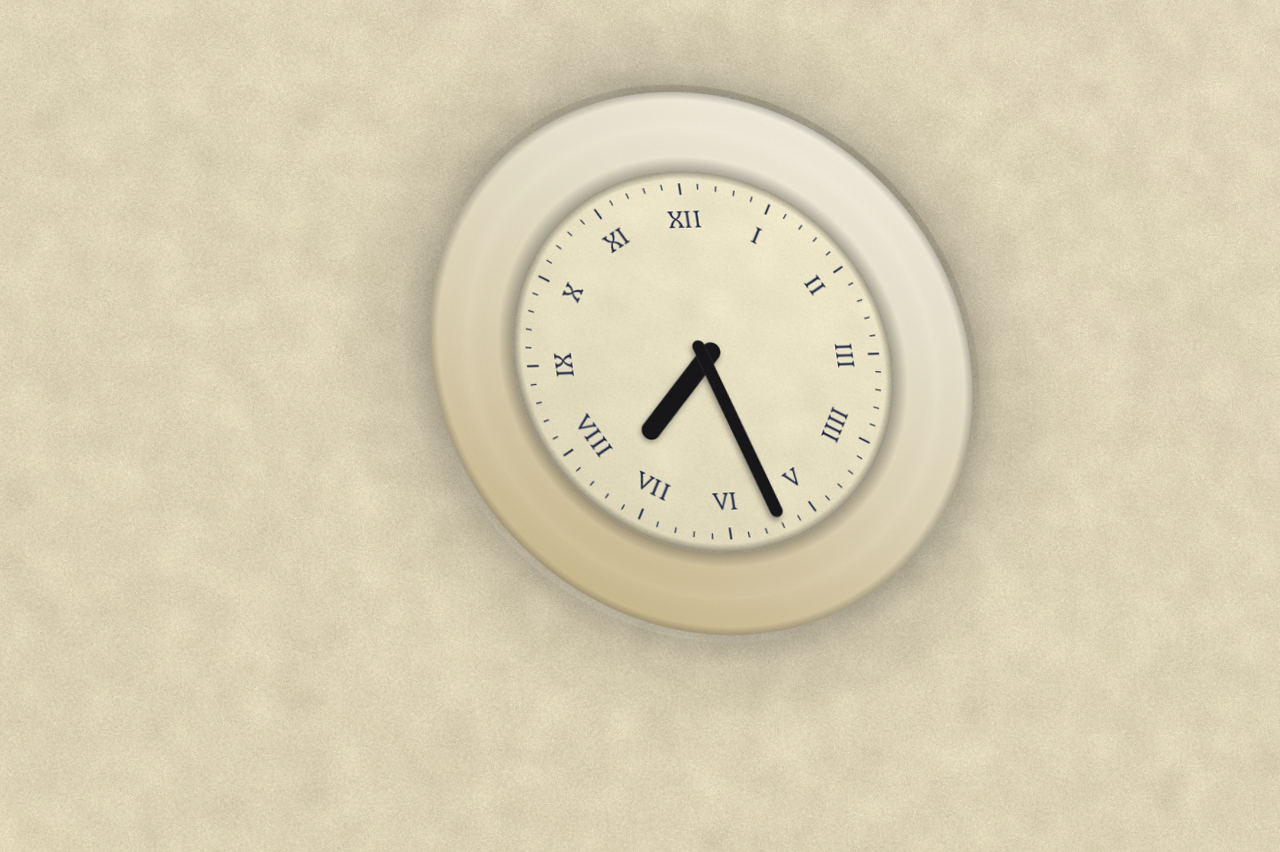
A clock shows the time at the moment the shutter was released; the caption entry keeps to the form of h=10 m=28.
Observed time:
h=7 m=27
